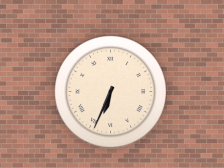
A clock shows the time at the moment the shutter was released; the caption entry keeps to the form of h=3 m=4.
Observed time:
h=6 m=34
